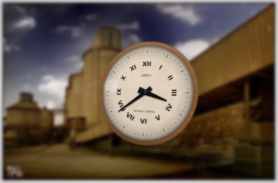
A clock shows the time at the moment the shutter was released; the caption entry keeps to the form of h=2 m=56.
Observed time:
h=3 m=39
